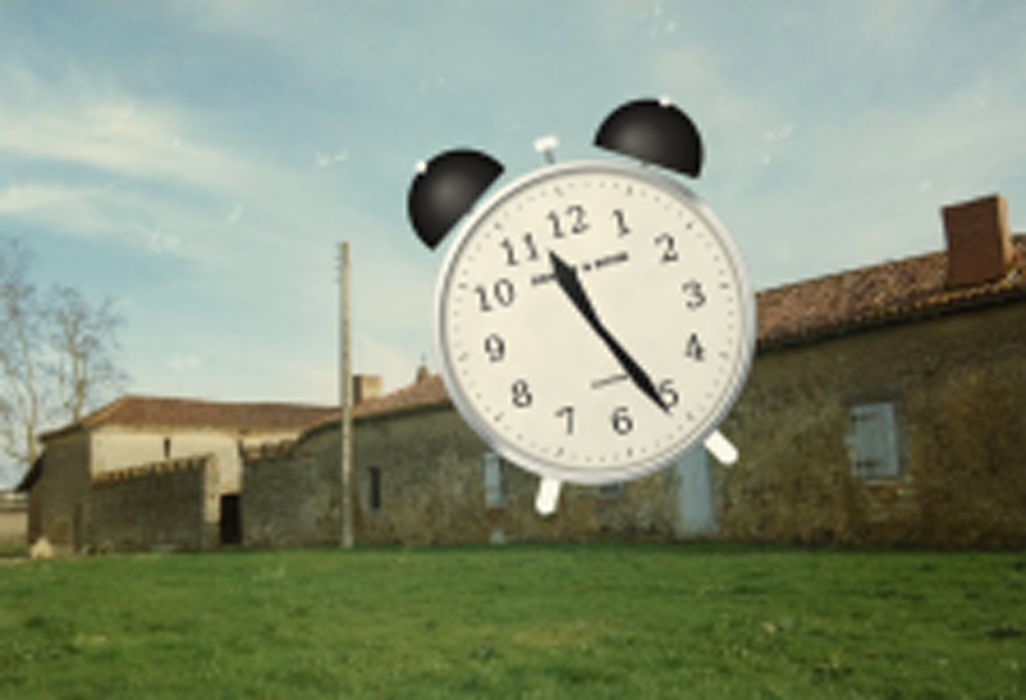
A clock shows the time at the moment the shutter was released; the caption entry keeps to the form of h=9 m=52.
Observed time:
h=11 m=26
